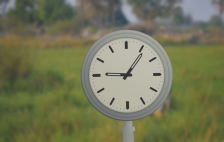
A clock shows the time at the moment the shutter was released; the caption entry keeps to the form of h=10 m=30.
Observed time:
h=9 m=6
